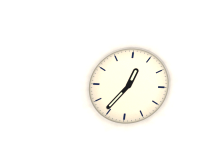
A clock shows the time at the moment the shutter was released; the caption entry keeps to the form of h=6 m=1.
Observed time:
h=12 m=36
